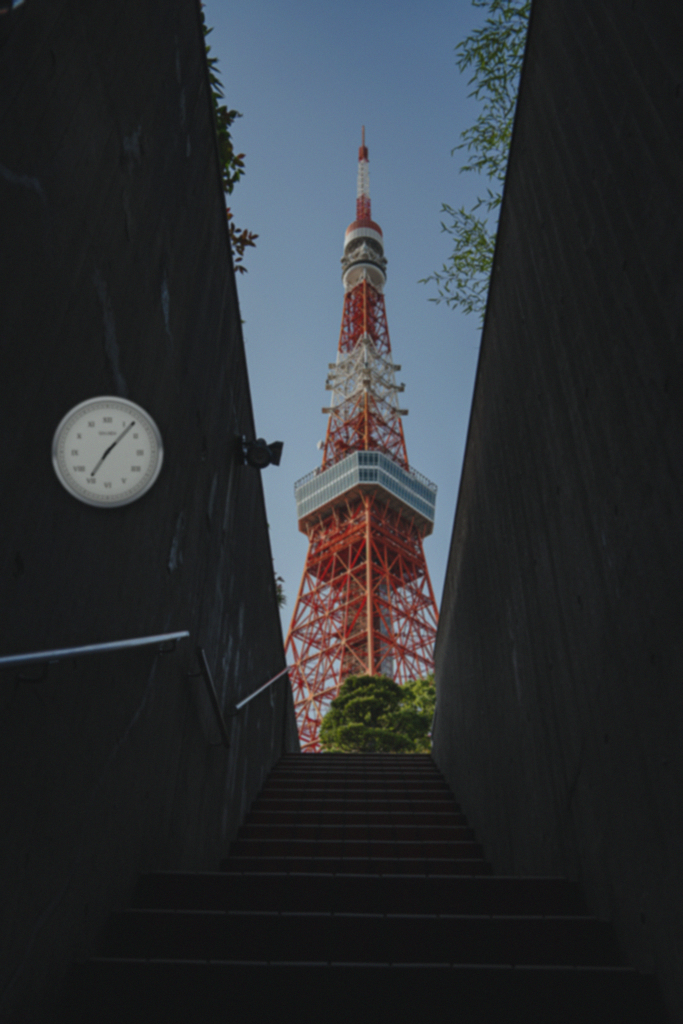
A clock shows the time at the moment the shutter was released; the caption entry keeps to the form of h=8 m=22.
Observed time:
h=7 m=7
